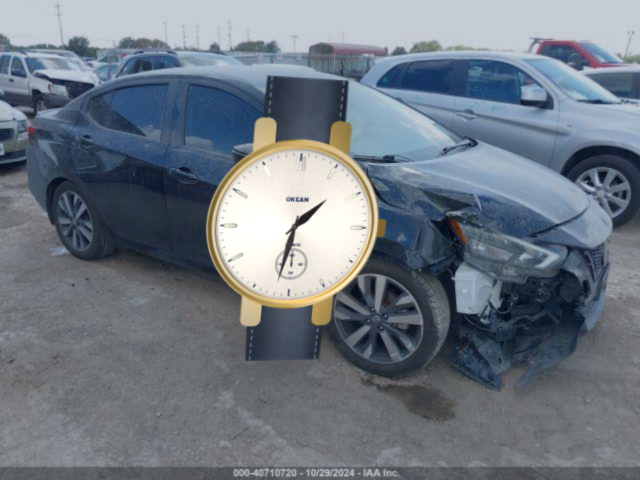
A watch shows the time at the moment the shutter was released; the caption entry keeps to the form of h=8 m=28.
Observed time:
h=1 m=32
